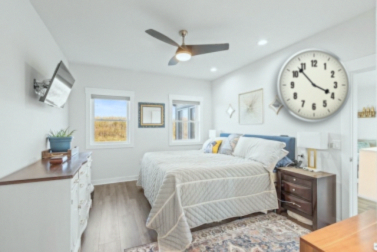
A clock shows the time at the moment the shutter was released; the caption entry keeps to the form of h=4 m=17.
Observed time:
h=3 m=53
